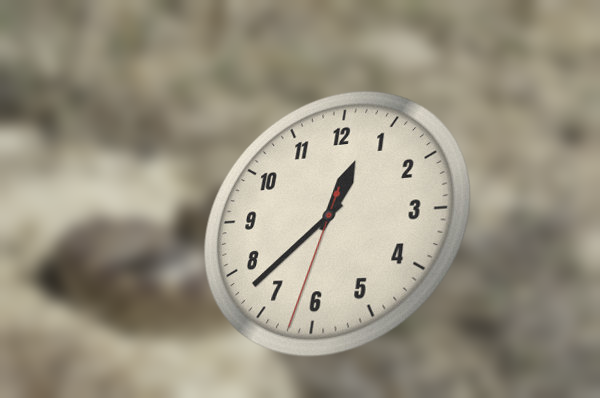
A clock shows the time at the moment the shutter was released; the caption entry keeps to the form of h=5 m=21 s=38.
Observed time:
h=12 m=37 s=32
